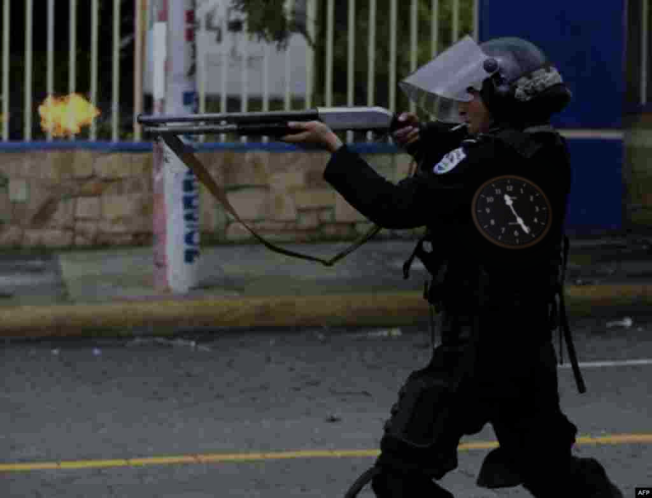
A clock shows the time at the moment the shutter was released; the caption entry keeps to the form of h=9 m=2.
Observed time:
h=11 m=26
